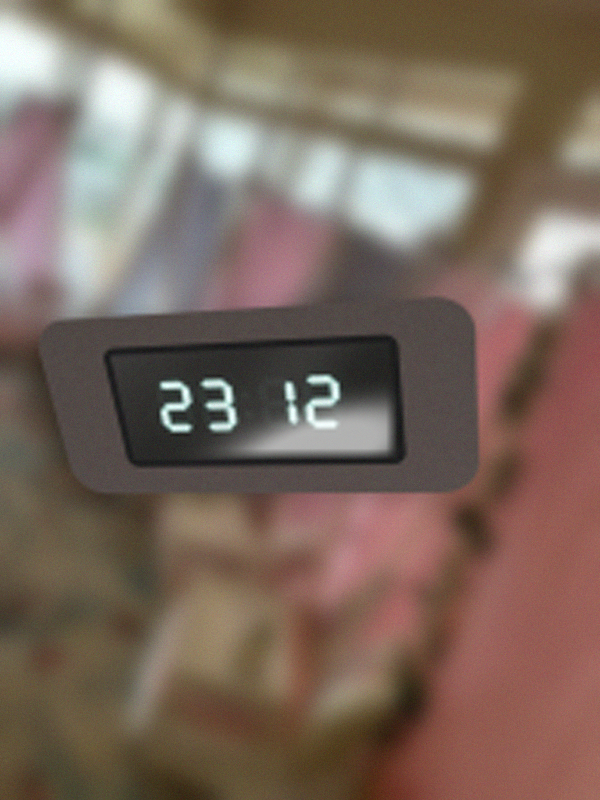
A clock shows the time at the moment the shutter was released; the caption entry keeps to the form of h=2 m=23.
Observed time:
h=23 m=12
